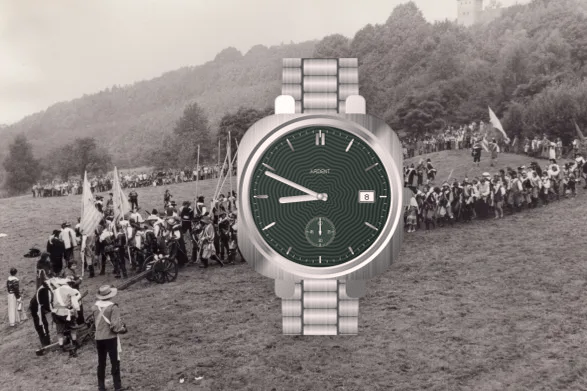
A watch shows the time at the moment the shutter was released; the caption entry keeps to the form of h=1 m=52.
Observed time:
h=8 m=49
